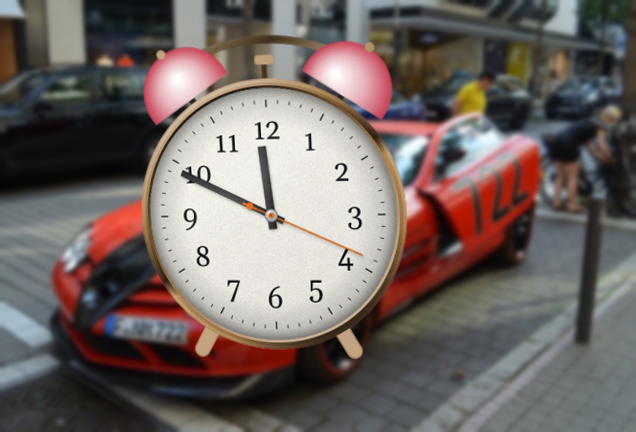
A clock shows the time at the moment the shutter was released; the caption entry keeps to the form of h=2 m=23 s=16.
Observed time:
h=11 m=49 s=19
